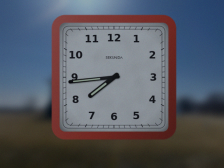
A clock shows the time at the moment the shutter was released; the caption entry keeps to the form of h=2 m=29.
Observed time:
h=7 m=44
